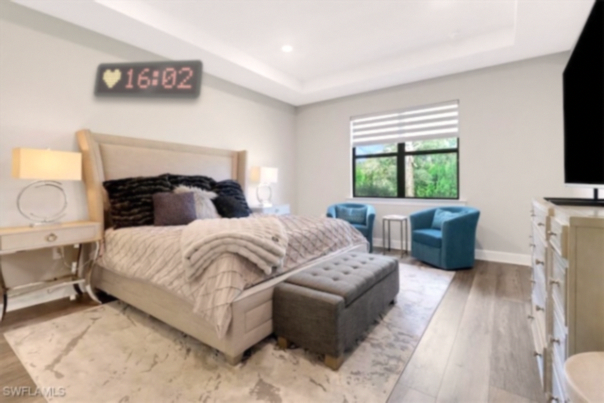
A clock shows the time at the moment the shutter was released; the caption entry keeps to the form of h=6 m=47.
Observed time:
h=16 m=2
